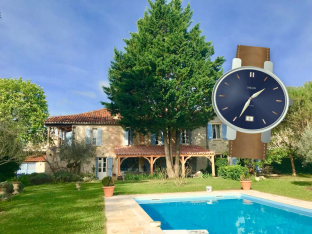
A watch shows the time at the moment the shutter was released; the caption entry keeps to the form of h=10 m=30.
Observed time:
h=1 m=34
